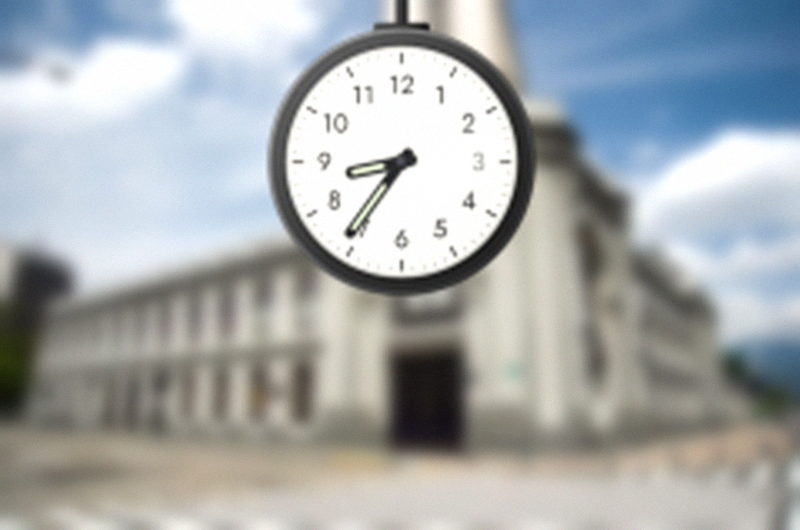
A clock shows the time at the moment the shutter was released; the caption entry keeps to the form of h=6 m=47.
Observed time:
h=8 m=36
